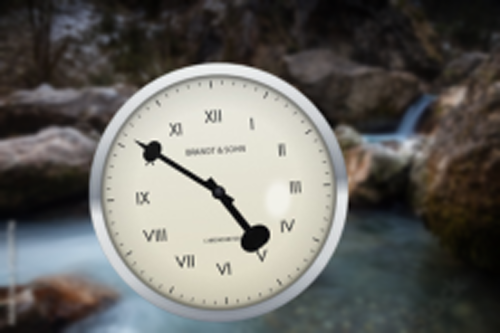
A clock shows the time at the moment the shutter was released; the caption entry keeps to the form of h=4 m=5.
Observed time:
h=4 m=51
